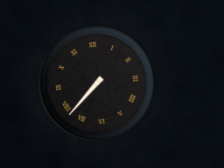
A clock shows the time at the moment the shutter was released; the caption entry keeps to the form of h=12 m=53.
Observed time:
h=7 m=38
